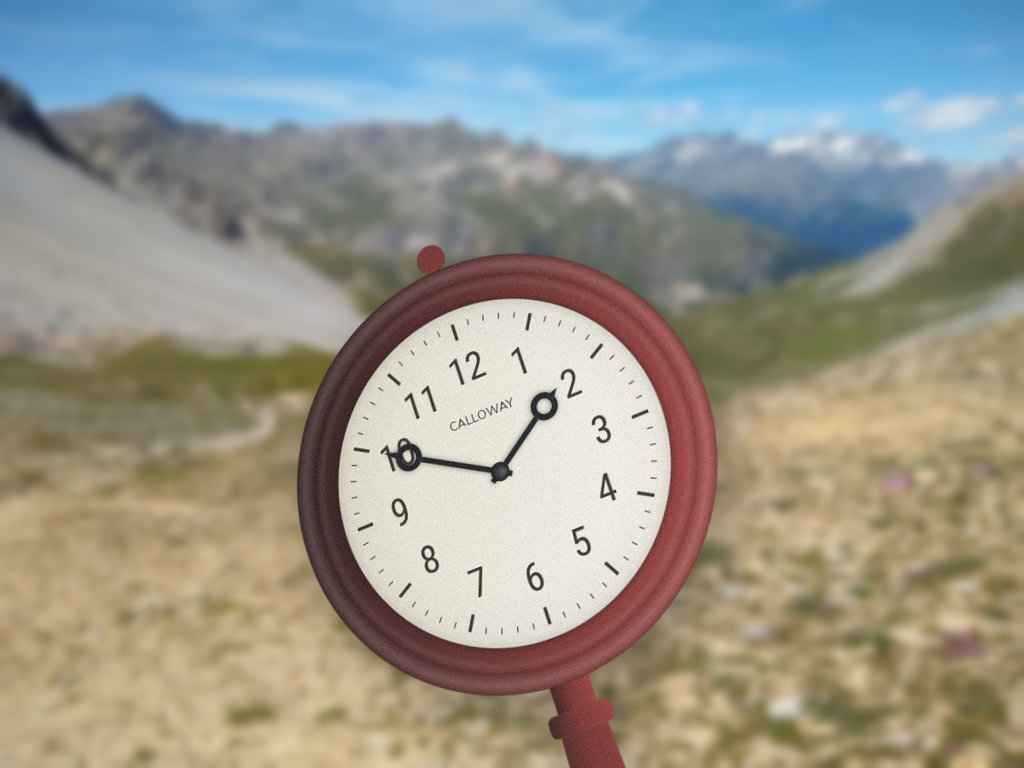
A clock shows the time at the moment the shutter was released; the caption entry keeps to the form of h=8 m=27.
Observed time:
h=1 m=50
